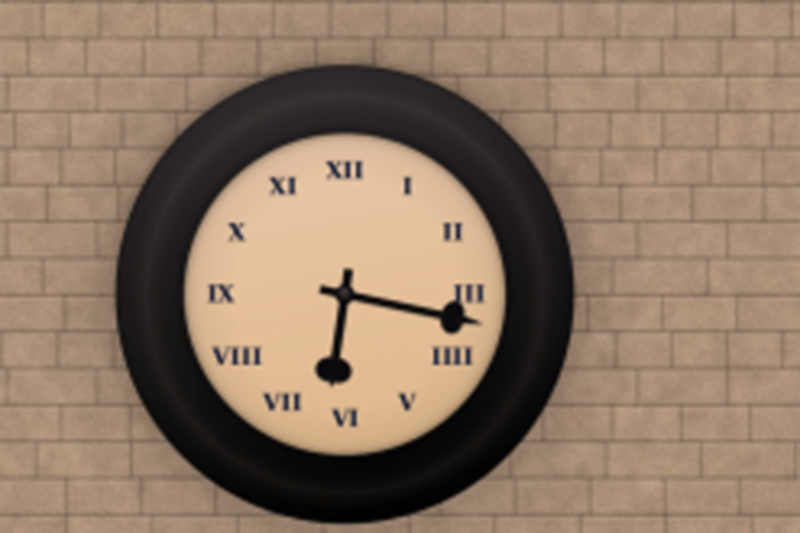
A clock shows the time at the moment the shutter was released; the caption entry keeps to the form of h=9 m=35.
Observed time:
h=6 m=17
